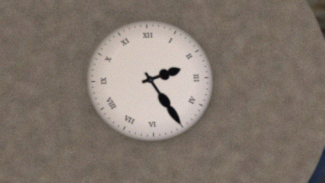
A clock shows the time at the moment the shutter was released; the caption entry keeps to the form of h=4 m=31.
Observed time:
h=2 m=25
